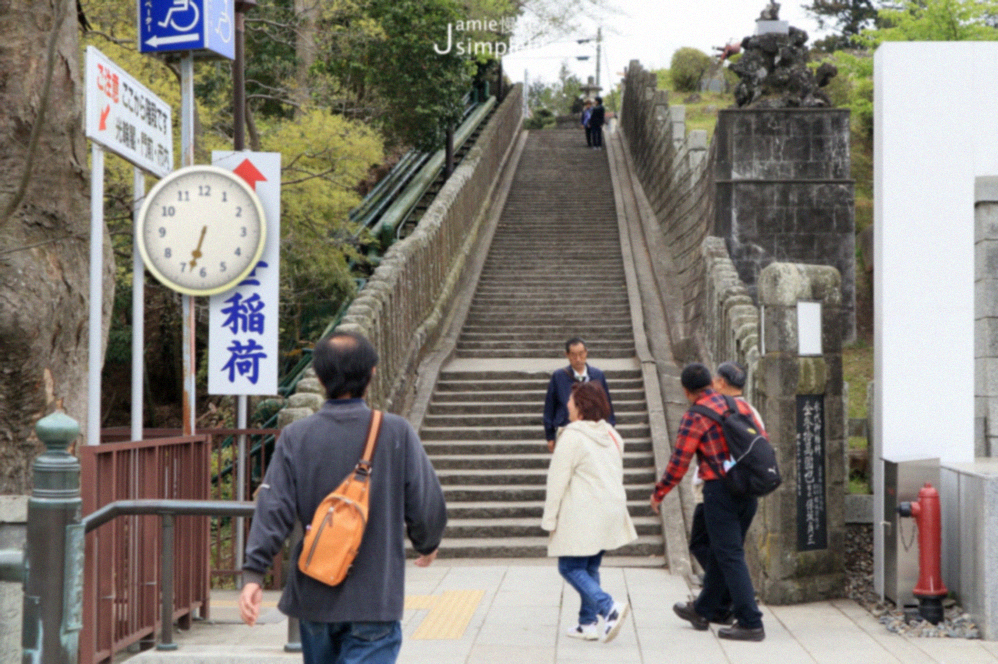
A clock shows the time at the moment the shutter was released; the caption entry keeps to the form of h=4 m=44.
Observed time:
h=6 m=33
